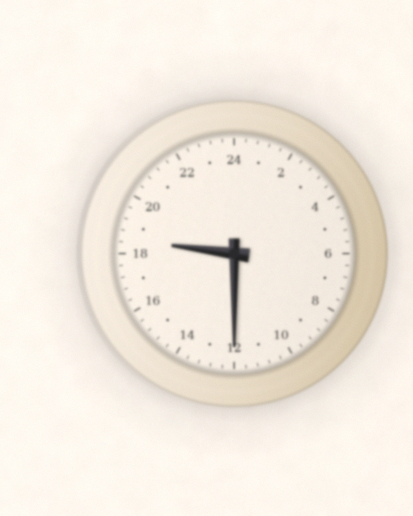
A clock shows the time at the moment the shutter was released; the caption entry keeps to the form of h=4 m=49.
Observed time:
h=18 m=30
